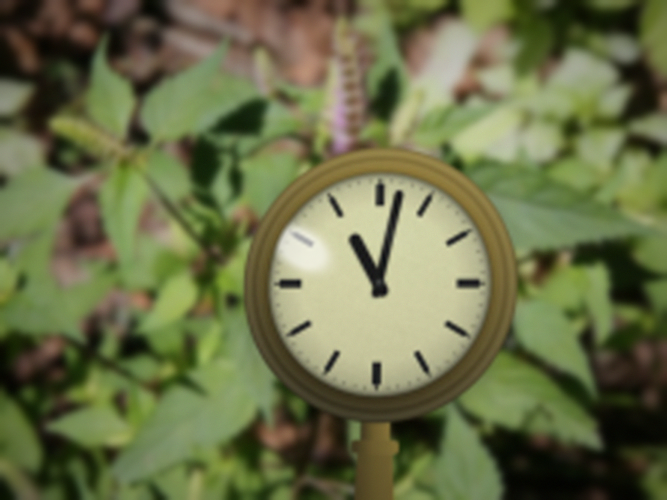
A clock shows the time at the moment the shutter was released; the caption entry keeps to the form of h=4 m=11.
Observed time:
h=11 m=2
